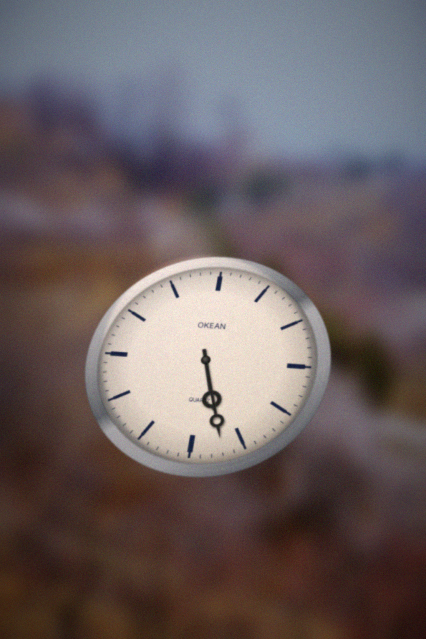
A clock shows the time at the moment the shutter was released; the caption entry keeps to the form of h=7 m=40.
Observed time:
h=5 m=27
